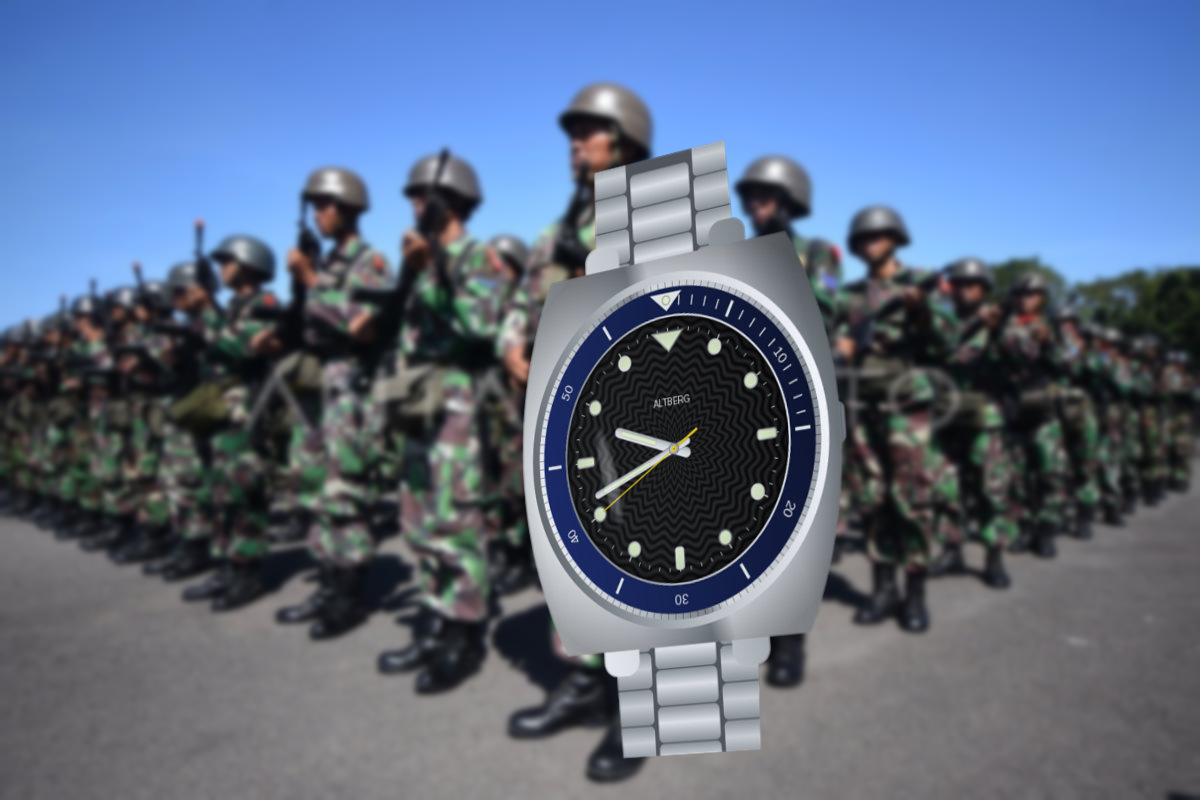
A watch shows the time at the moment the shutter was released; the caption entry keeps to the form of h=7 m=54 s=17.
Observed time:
h=9 m=41 s=40
